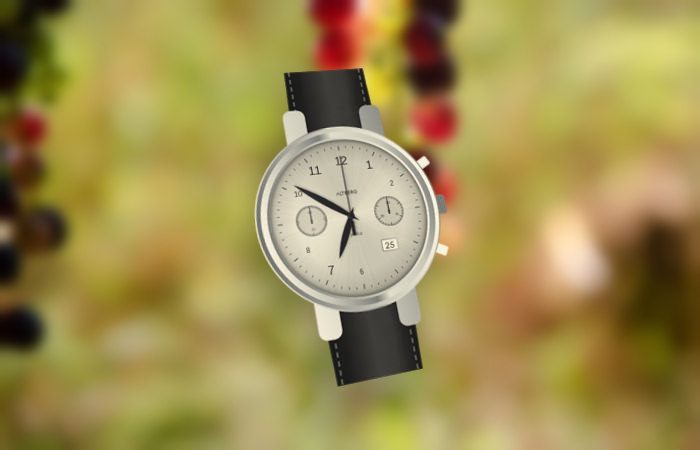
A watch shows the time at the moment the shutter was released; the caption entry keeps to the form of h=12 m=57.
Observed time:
h=6 m=51
